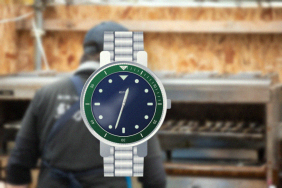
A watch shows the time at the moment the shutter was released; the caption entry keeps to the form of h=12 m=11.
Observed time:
h=12 m=33
